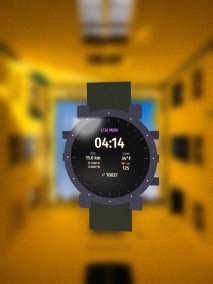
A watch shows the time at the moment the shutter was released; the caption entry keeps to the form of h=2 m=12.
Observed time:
h=4 m=14
